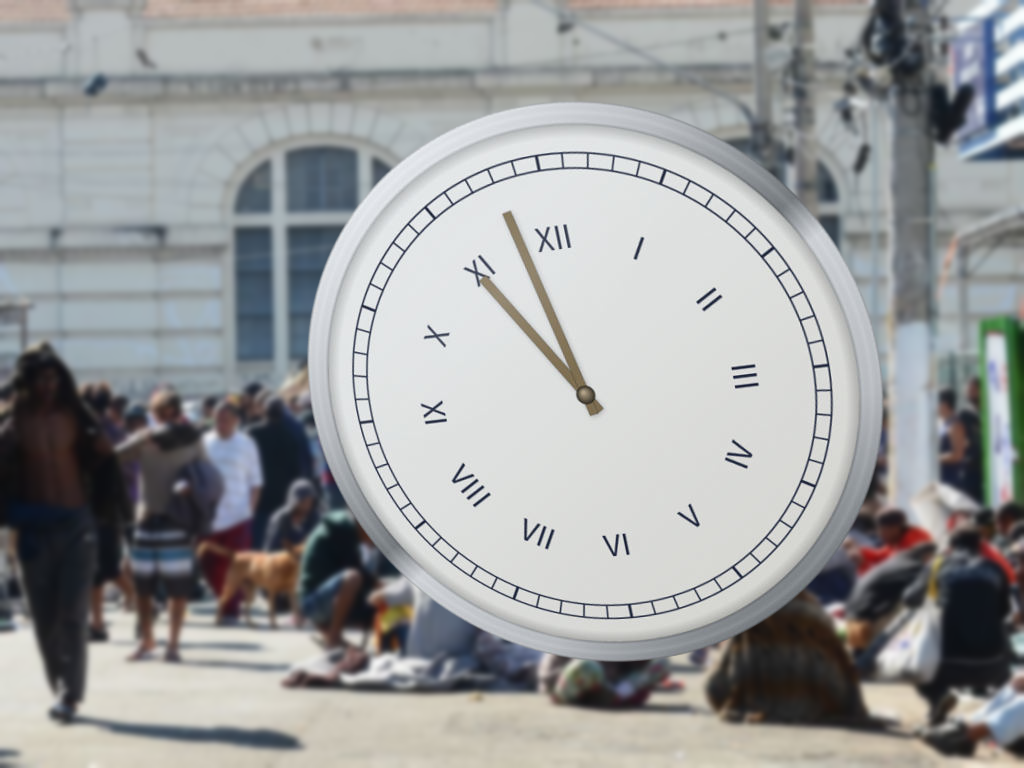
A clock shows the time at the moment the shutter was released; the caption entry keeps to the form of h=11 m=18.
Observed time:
h=10 m=58
